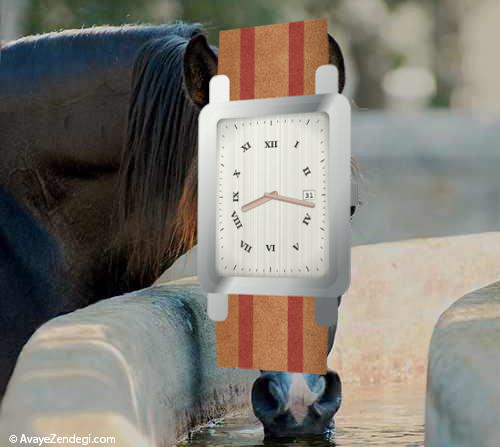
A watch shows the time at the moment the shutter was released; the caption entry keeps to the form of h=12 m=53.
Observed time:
h=8 m=17
